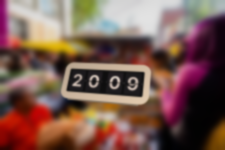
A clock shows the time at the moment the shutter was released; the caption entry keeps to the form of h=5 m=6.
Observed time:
h=20 m=9
